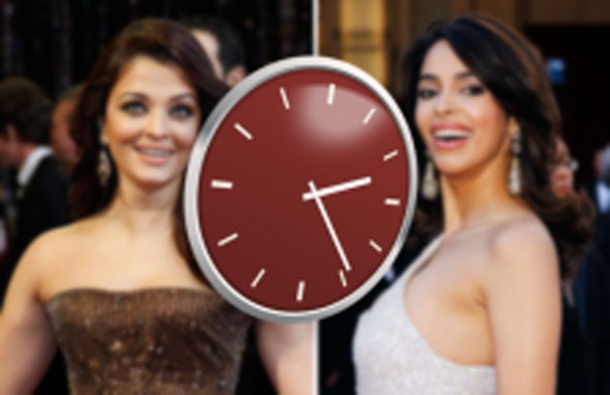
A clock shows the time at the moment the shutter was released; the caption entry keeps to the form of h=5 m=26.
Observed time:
h=2 m=24
